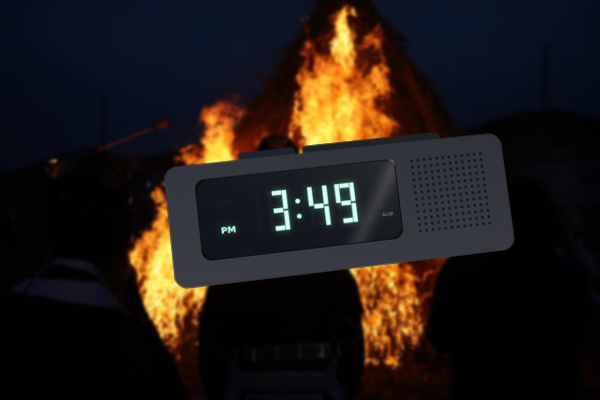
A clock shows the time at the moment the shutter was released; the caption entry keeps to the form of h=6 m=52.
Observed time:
h=3 m=49
